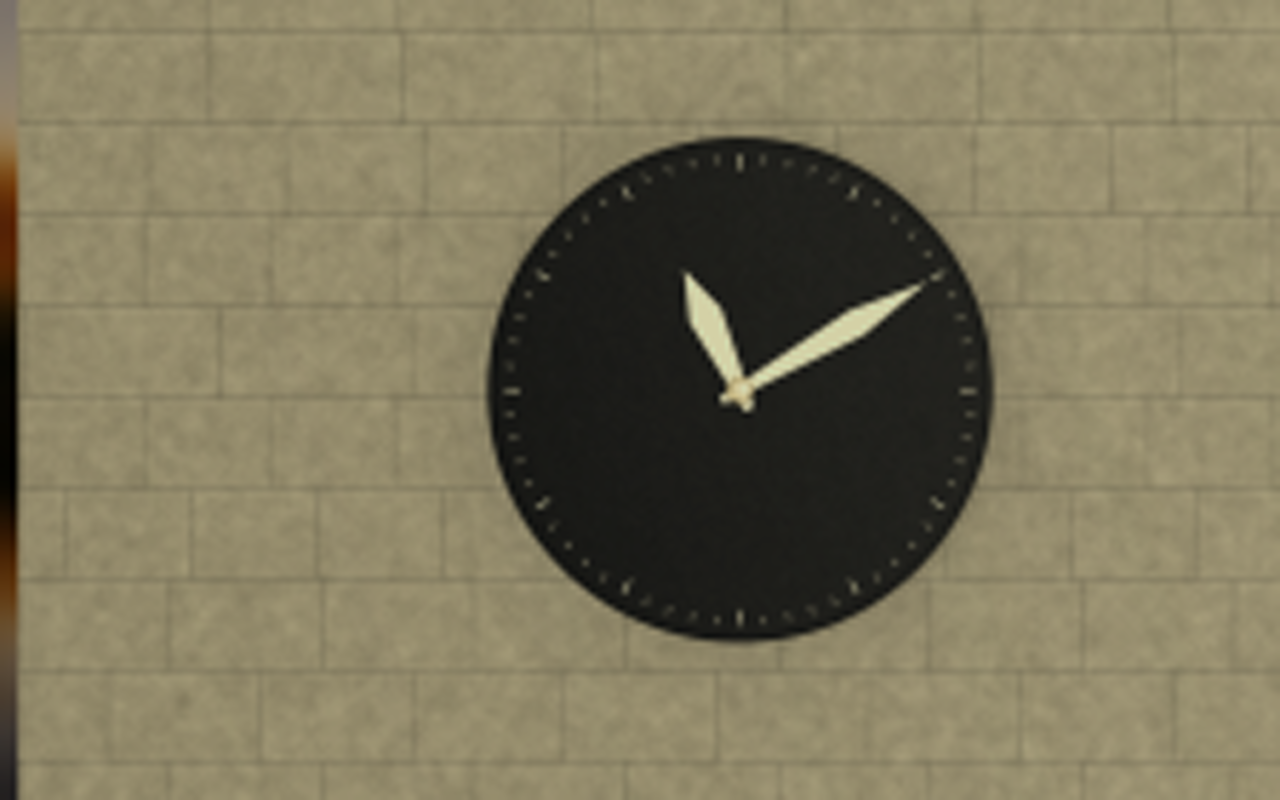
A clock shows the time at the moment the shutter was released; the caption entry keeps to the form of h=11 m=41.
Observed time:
h=11 m=10
